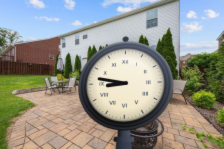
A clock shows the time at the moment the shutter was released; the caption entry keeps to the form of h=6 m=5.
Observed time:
h=8 m=47
